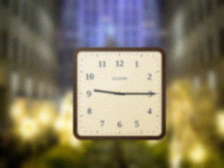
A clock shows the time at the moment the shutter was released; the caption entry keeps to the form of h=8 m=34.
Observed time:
h=9 m=15
